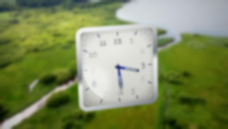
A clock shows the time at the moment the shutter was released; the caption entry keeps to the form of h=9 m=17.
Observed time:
h=3 m=29
